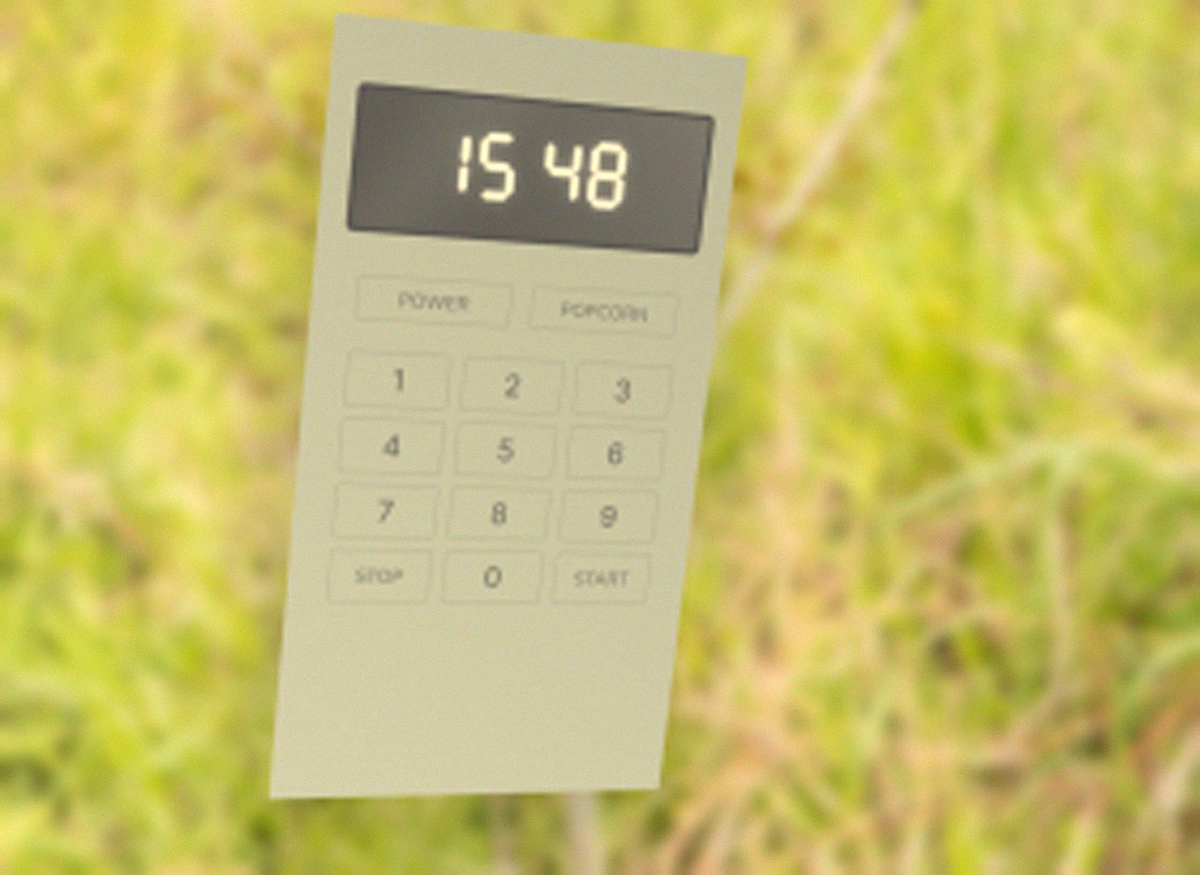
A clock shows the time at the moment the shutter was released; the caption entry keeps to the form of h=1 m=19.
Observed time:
h=15 m=48
